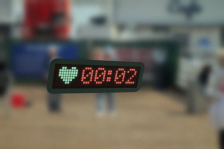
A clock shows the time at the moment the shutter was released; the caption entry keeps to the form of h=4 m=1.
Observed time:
h=0 m=2
